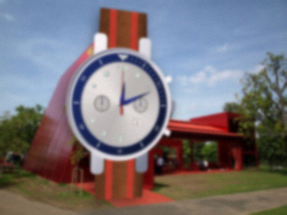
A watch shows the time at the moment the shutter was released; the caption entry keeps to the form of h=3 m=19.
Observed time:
h=12 m=11
